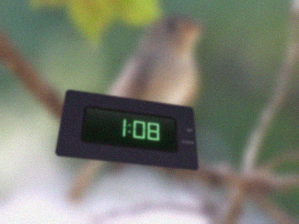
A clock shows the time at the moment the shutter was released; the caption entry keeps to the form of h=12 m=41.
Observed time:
h=1 m=8
